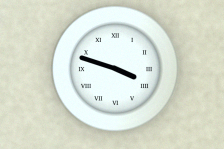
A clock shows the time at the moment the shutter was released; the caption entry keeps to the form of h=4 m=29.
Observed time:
h=3 m=48
